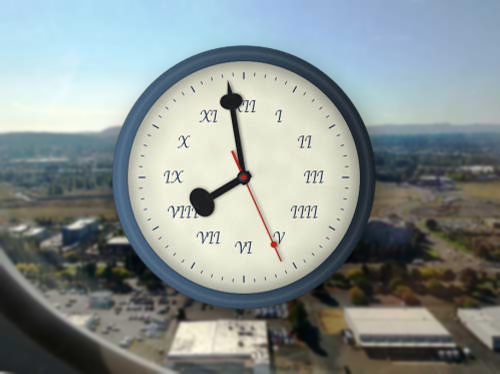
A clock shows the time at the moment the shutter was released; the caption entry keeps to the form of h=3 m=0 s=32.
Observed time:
h=7 m=58 s=26
